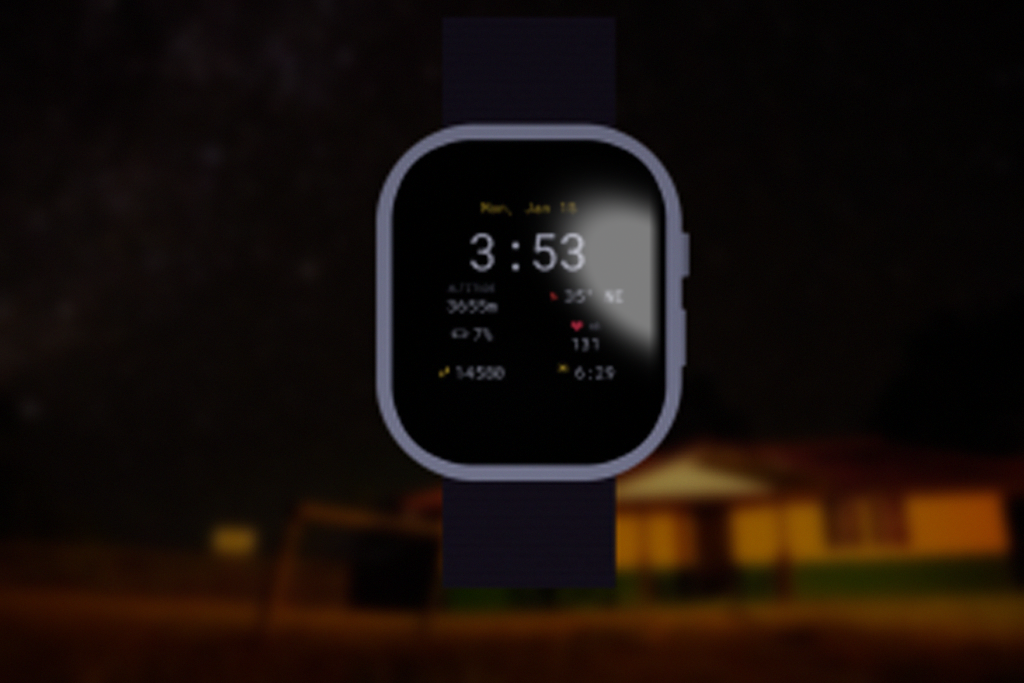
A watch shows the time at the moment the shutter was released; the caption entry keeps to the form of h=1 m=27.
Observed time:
h=3 m=53
